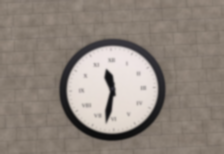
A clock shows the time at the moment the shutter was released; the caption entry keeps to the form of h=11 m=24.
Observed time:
h=11 m=32
